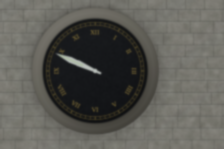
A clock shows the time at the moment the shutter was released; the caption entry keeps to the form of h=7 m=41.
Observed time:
h=9 m=49
